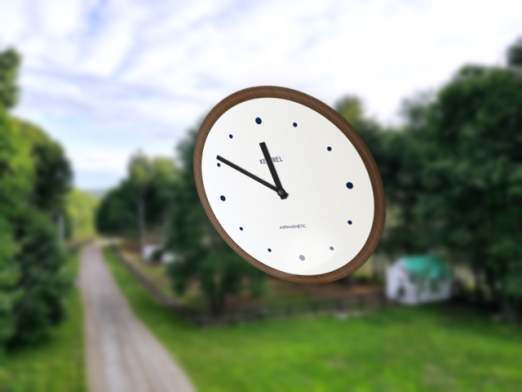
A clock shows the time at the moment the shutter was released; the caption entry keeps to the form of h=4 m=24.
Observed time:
h=11 m=51
